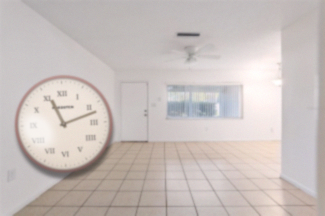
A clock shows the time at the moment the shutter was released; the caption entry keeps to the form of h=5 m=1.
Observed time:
h=11 m=12
